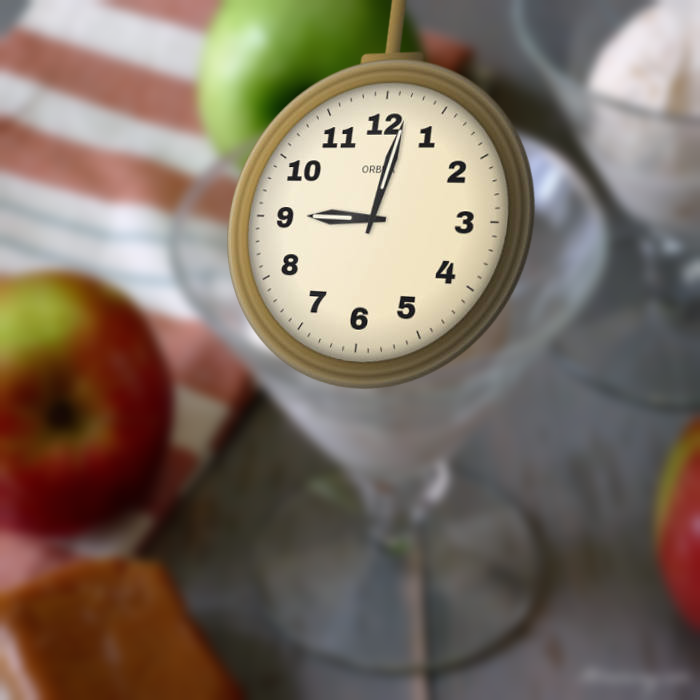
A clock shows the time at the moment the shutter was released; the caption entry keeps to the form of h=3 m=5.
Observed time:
h=9 m=2
